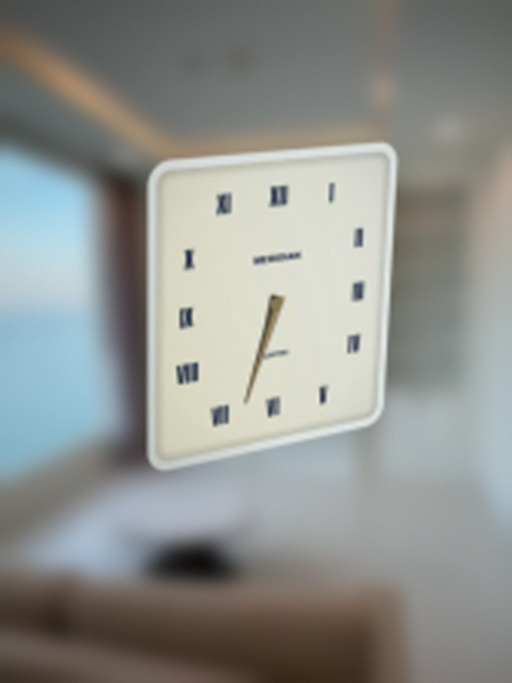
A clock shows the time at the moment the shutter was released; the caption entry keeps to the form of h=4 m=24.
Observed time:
h=6 m=33
